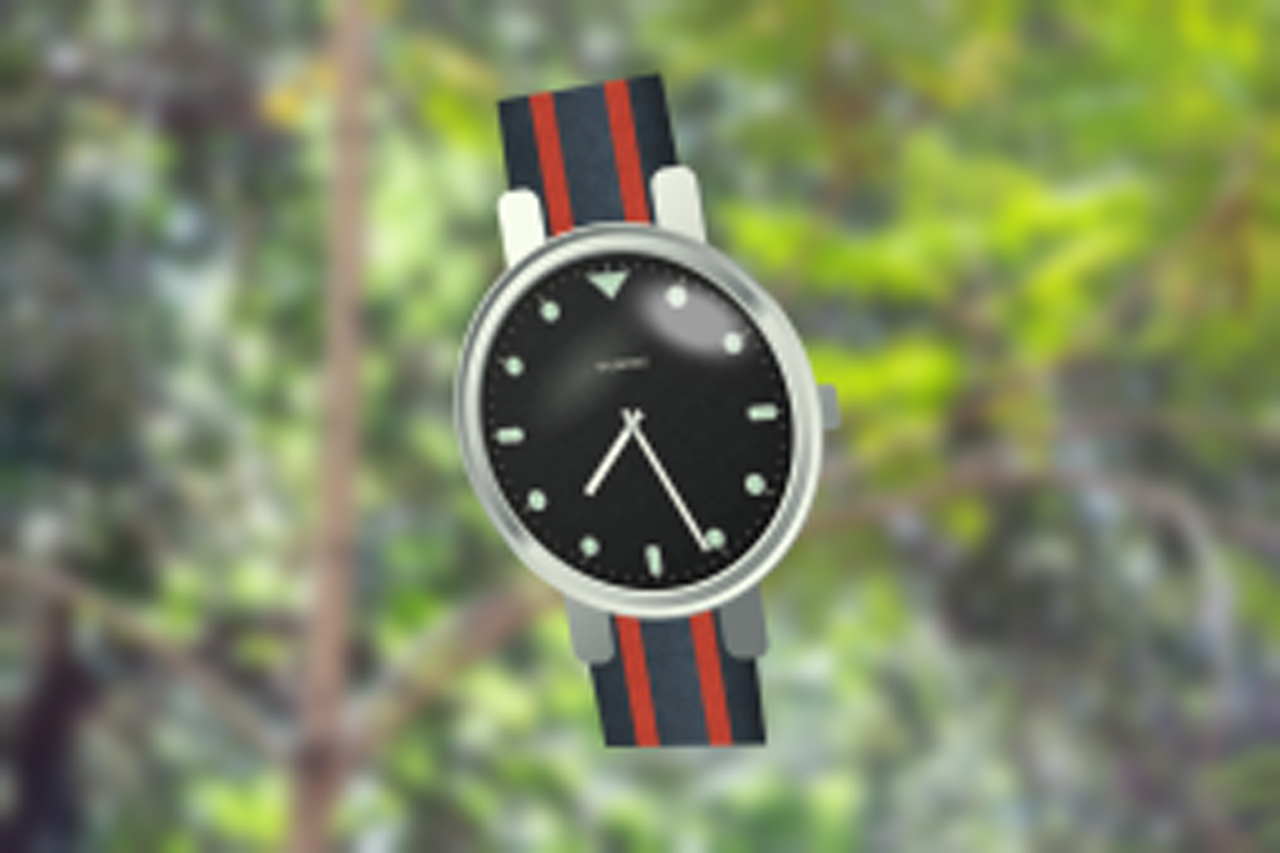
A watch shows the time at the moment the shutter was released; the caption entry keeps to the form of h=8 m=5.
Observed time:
h=7 m=26
